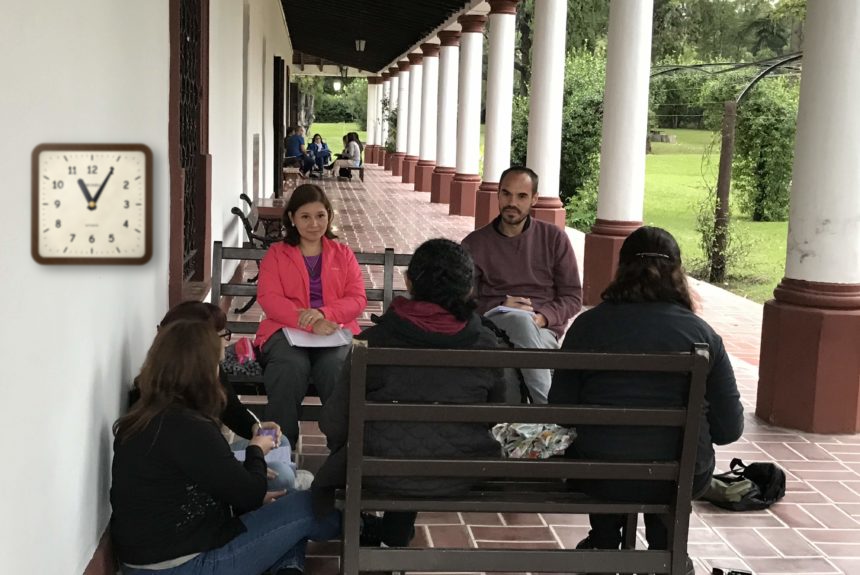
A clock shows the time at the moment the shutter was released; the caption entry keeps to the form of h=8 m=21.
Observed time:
h=11 m=5
